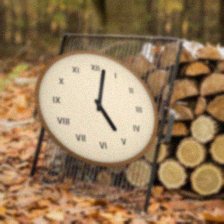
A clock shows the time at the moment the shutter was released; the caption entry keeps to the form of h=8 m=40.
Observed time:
h=5 m=2
